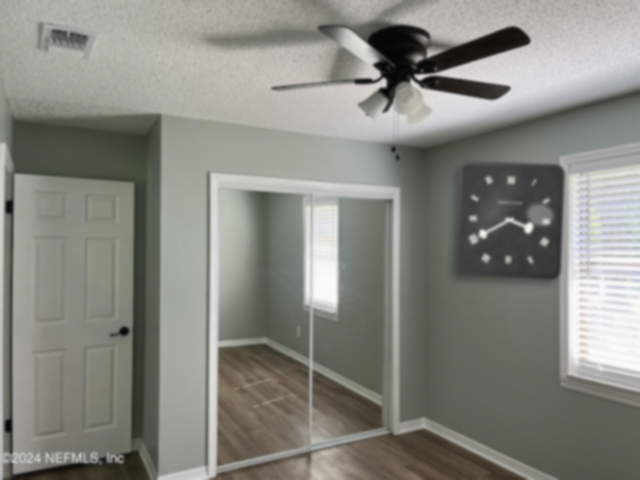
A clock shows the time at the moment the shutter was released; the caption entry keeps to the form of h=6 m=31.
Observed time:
h=3 m=40
